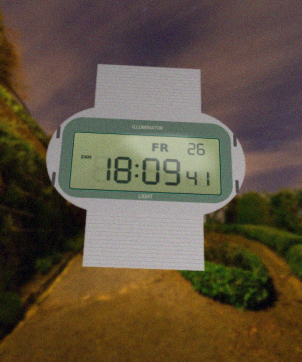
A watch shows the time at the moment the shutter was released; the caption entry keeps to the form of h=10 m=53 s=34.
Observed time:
h=18 m=9 s=41
